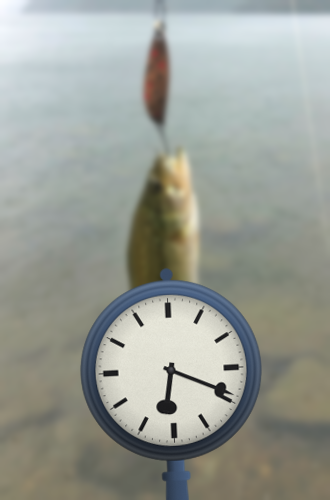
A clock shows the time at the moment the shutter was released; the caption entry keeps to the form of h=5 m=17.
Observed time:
h=6 m=19
